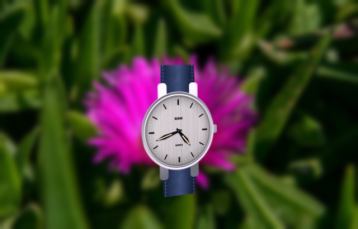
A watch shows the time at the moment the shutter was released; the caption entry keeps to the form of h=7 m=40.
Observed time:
h=4 m=42
